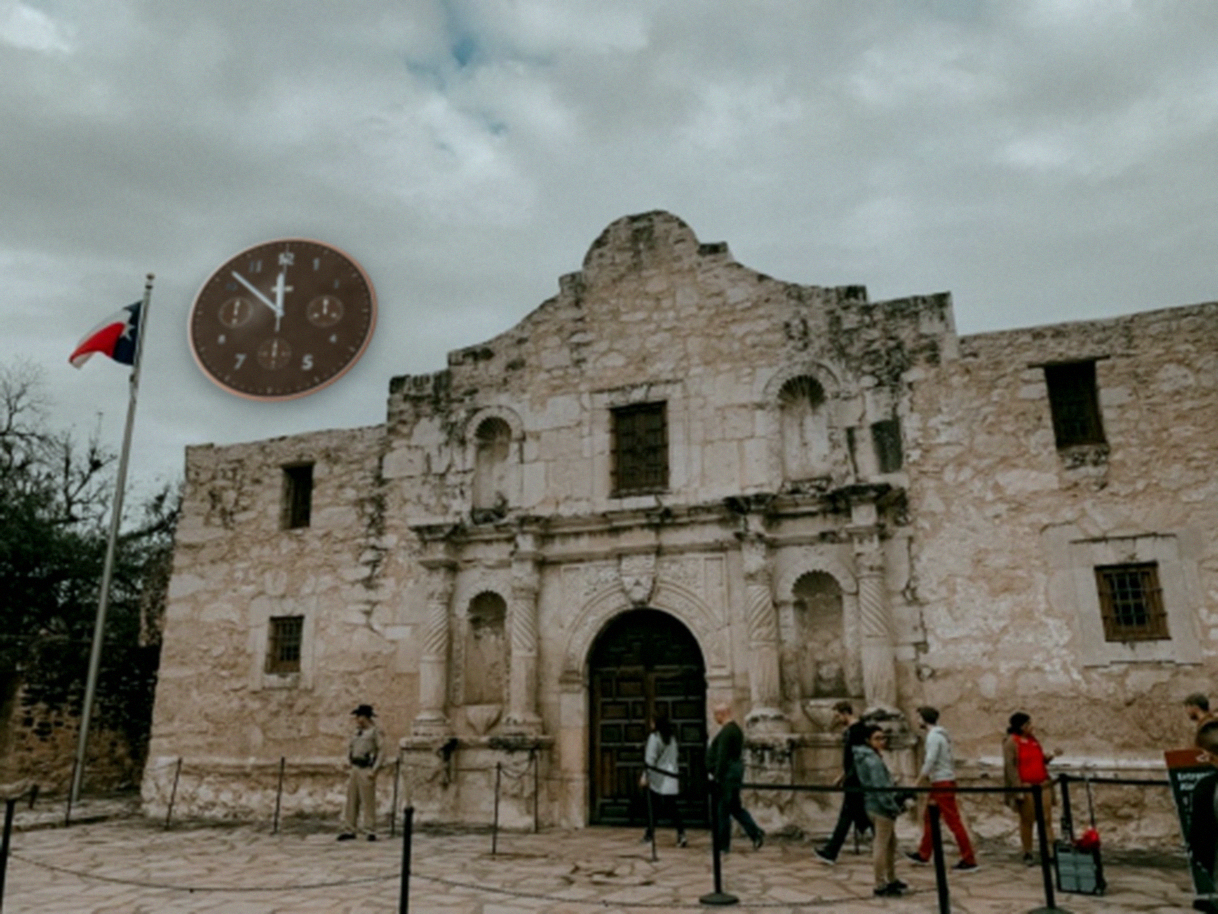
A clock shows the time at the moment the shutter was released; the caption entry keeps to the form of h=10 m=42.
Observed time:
h=11 m=52
